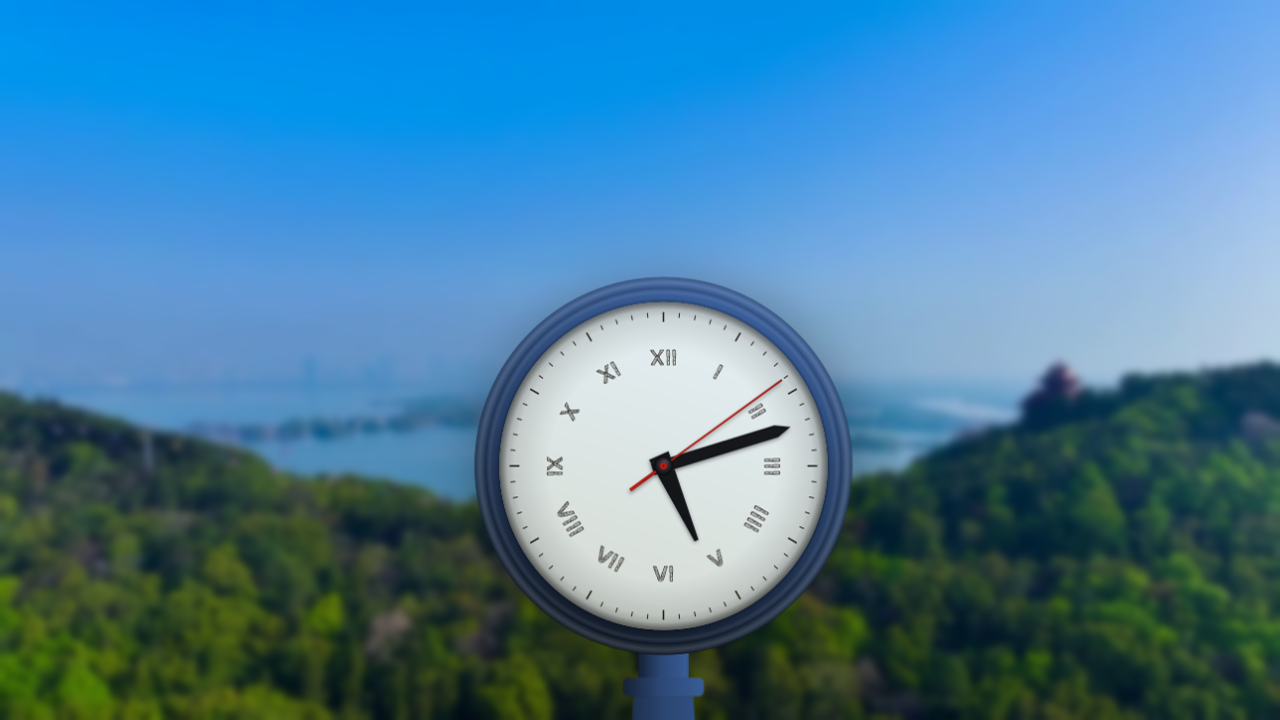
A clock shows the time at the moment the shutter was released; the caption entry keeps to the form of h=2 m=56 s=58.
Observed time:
h=5 m=12 s=9
